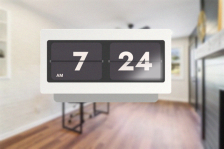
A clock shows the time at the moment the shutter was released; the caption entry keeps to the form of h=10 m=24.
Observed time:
h=7 m=24
